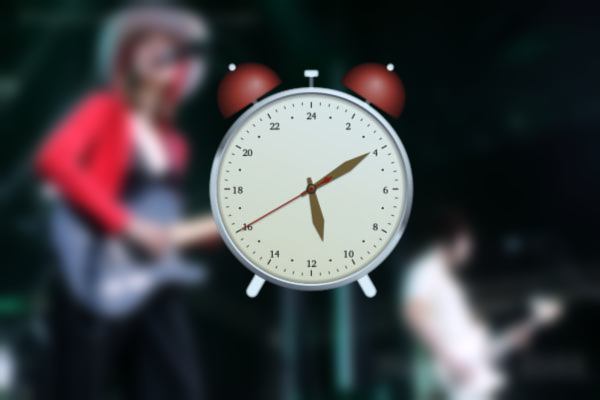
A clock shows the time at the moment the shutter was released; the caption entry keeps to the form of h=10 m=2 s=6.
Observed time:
h=11 m=9 s=40
